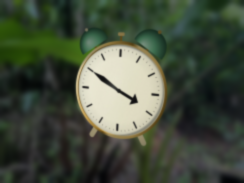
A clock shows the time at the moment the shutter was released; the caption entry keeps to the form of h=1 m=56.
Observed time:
h=3 m=50
